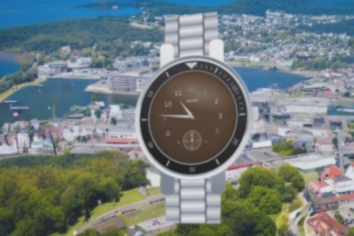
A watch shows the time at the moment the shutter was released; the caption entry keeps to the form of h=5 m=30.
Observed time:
h=10 m=46
